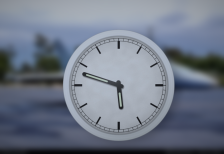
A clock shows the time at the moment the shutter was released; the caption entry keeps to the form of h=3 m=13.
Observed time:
h=5 m=48
